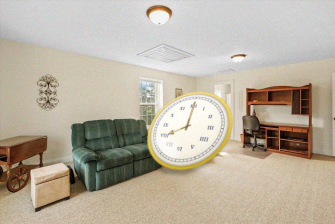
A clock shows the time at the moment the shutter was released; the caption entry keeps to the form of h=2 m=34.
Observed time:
h=8 m=0
